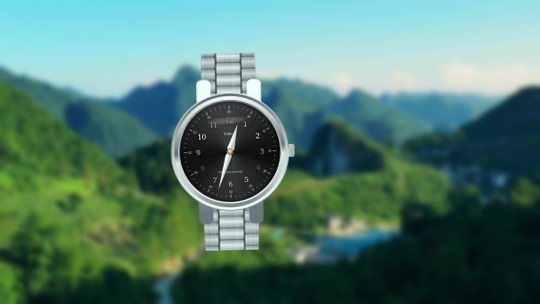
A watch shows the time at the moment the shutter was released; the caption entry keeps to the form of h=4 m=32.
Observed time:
h=12 m=33
